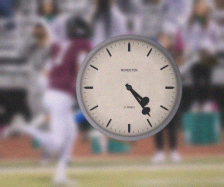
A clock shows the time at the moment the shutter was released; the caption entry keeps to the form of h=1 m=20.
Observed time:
h=4 m=24
